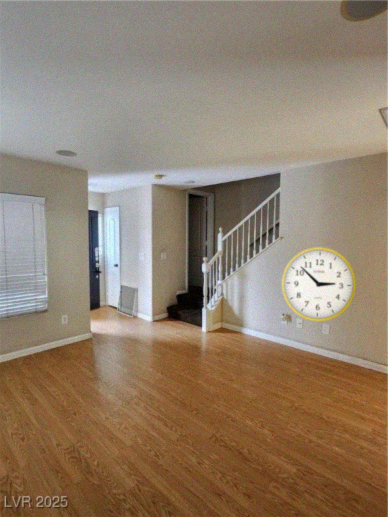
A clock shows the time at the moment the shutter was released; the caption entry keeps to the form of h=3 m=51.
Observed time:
h=2 m=52
